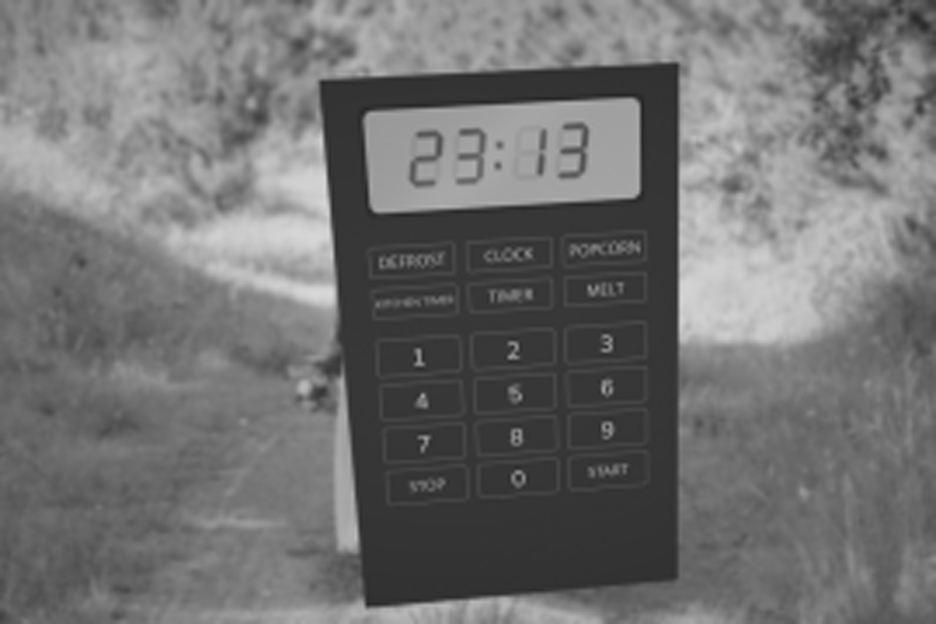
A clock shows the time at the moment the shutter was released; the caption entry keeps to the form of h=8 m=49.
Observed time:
h=23 m=13
